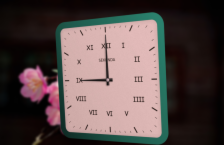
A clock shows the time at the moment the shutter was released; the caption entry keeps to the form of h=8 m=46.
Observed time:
h=9 m=0
